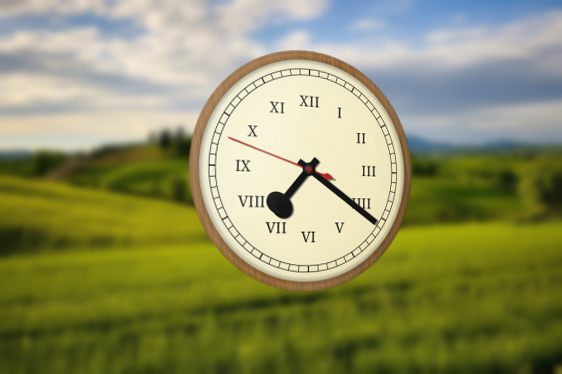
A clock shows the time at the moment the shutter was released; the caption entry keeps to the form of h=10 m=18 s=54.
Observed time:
h=7 m=20 s=48
